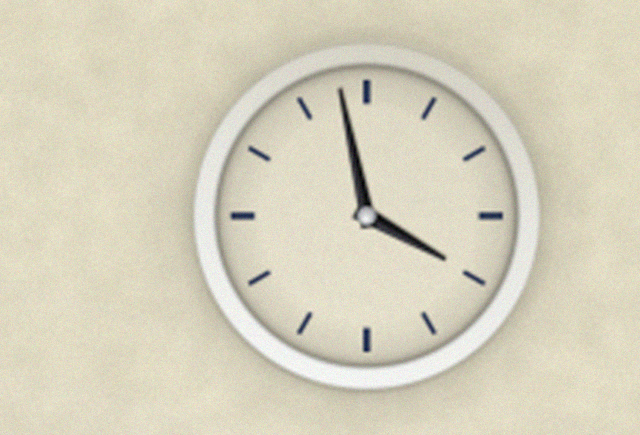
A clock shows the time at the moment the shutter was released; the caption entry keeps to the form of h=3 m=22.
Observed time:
h=3 m=58
